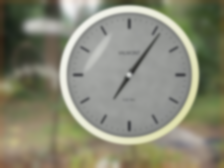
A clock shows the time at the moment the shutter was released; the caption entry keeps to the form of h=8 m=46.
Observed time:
h=7 m=6
